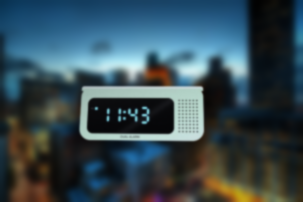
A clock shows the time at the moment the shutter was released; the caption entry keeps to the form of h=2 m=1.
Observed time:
h=11 m=43
